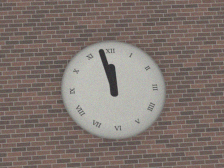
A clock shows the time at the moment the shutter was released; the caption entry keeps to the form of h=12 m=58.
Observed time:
h=11 m=58
